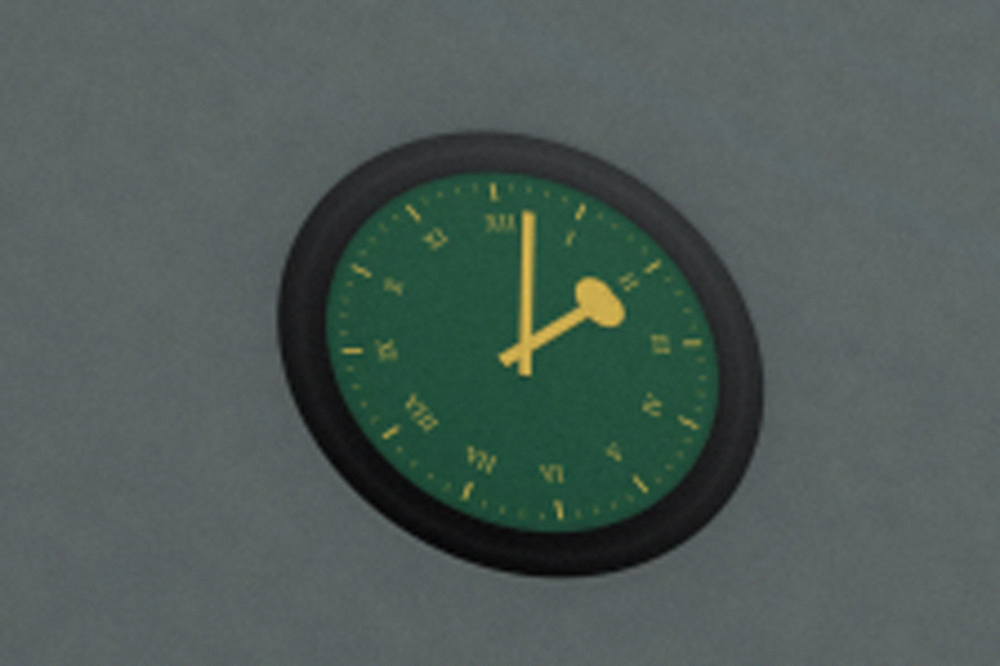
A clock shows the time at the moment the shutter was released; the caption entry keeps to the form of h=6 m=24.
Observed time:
h=2 m=2
